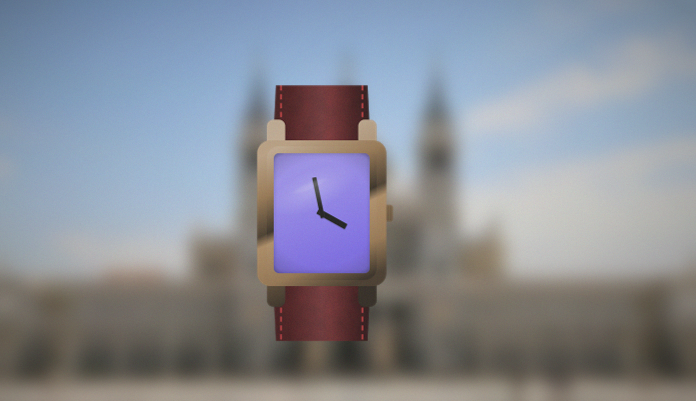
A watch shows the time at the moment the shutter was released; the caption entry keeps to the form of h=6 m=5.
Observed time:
h=3 m=58
